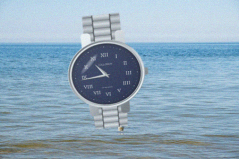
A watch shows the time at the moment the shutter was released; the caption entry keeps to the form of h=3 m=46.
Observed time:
h=10 m=44
